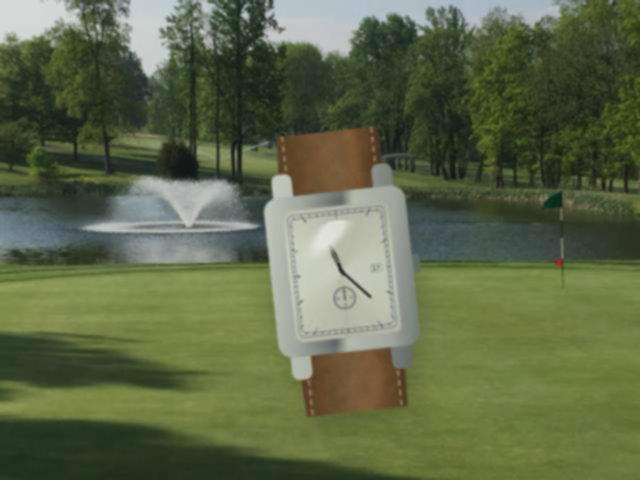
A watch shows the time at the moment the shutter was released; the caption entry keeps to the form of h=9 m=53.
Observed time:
h=11 m=23
